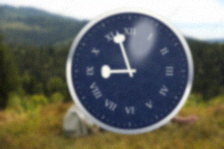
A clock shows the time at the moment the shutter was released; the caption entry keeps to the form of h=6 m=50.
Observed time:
h=8 m=57
